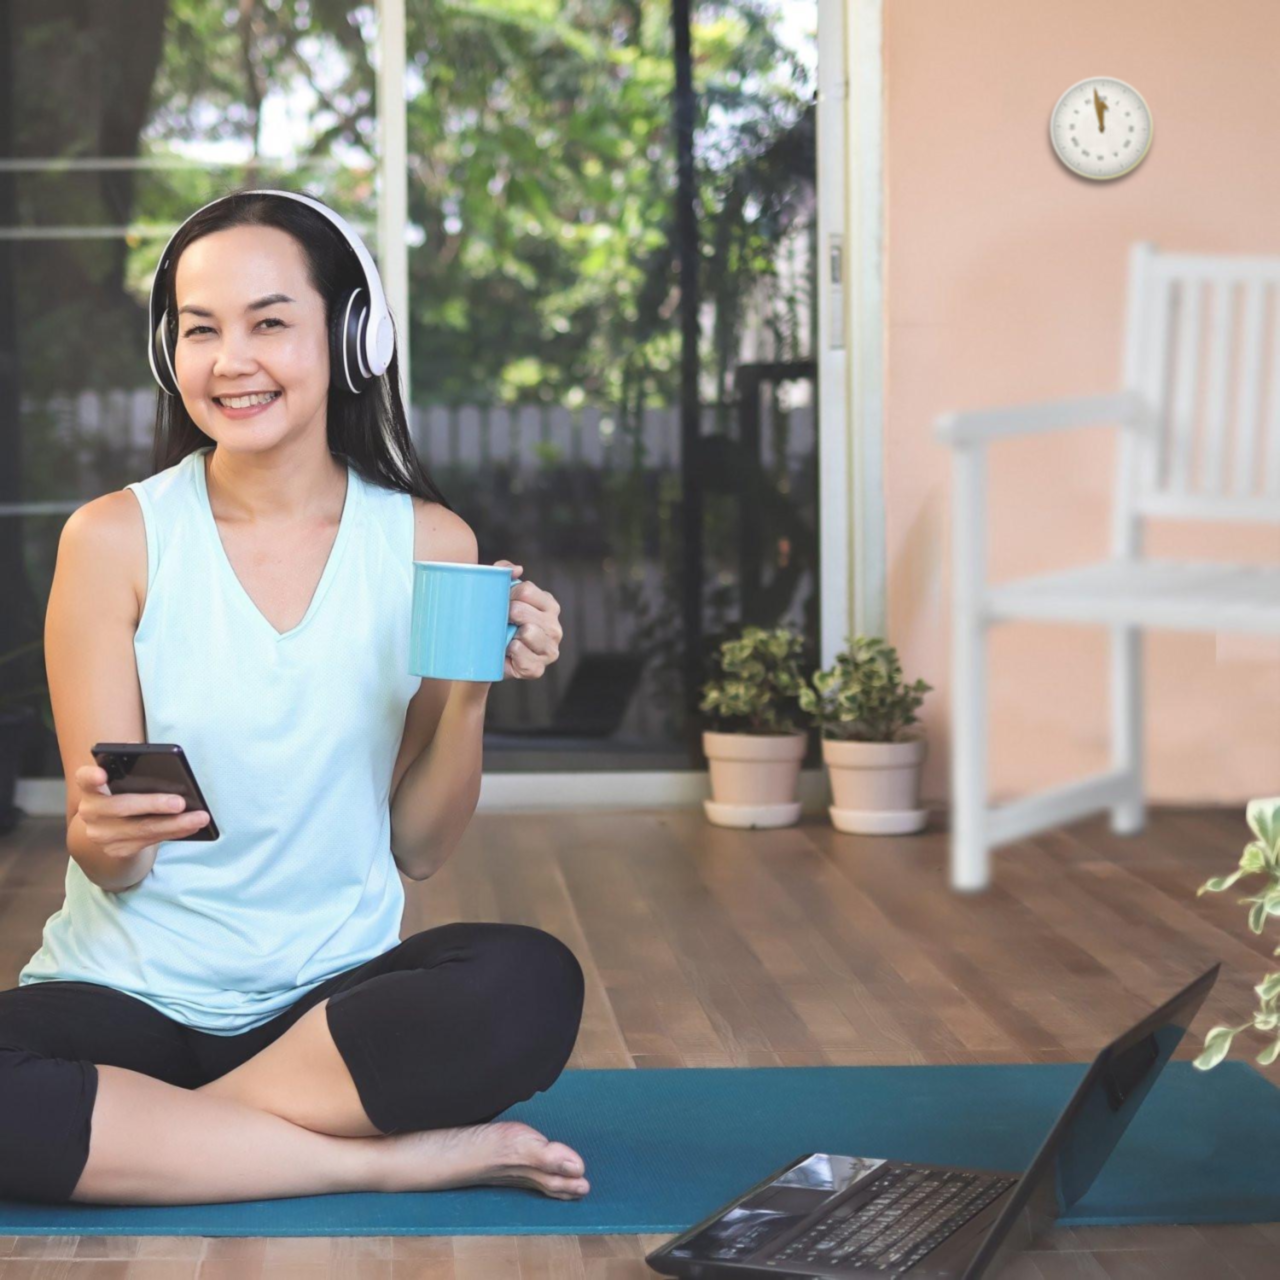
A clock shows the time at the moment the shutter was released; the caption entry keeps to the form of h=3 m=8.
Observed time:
h=11 m=58
